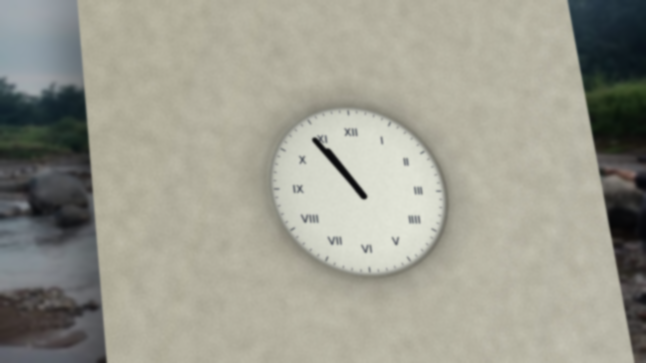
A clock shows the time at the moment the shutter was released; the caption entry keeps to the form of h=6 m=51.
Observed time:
h=10 m=54
